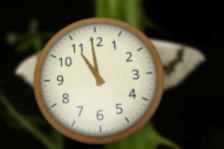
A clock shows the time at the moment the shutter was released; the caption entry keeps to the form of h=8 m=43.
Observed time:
h=10 m=59
